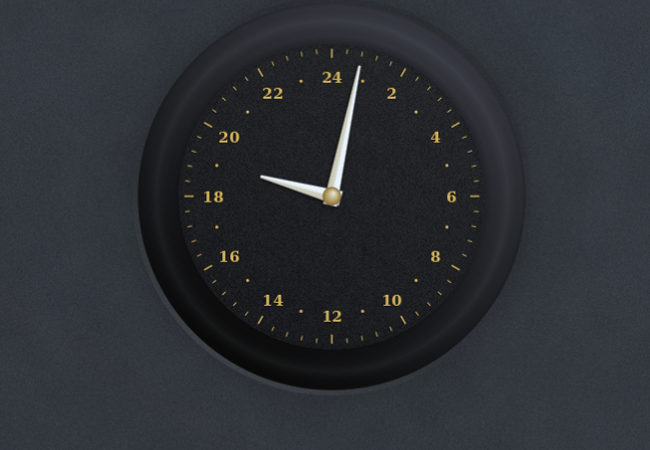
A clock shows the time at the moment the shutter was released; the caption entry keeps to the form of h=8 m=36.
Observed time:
h=19 m=2
